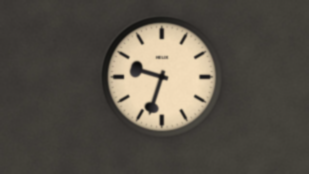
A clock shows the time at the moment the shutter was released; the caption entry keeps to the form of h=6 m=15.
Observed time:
h=9 m=33
